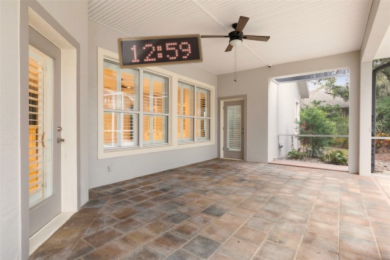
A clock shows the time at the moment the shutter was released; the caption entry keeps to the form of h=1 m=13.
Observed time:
h=12 m=59
